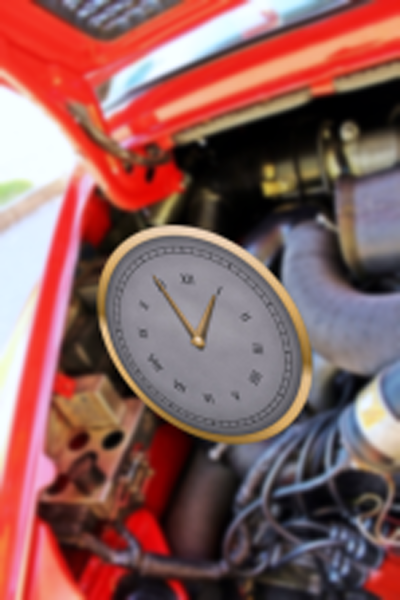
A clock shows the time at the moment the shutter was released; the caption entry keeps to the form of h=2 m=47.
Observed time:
h=12 m=55
